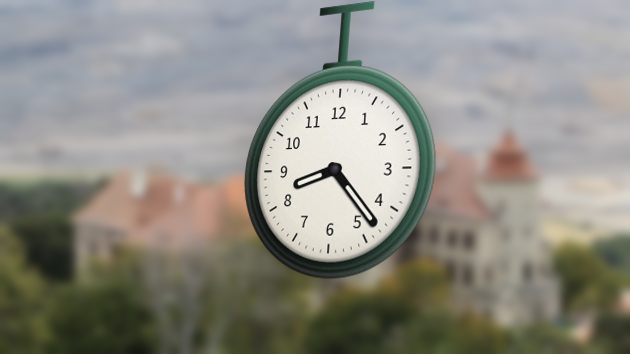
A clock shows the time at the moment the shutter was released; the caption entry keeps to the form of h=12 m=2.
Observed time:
h=8 m=23
